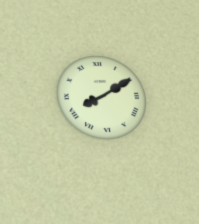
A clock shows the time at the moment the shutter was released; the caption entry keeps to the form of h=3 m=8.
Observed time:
h=8 m=10
